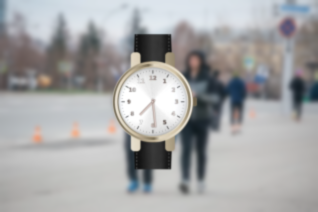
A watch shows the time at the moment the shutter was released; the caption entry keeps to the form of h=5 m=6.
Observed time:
h=7 m=29
